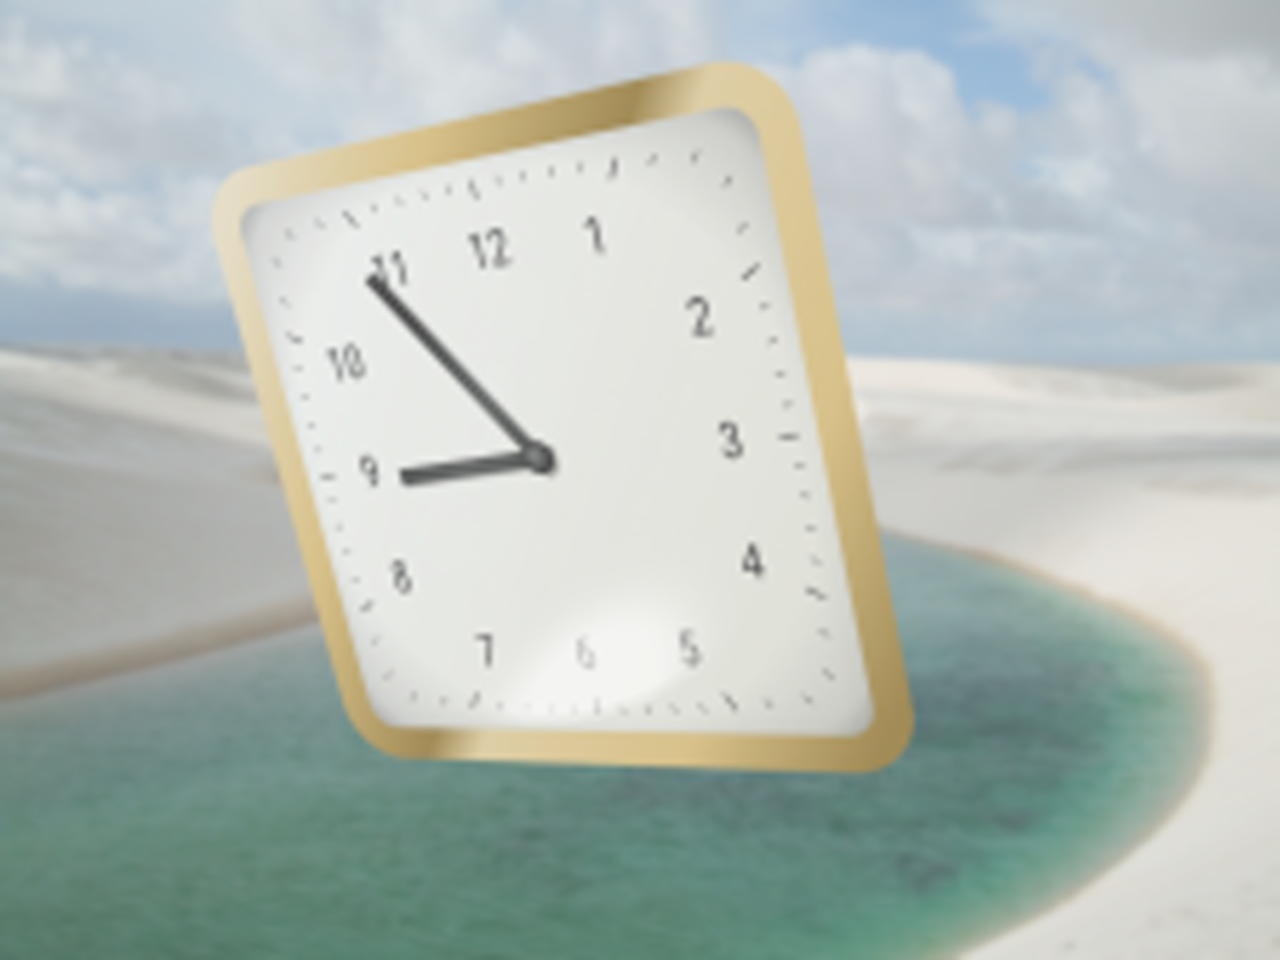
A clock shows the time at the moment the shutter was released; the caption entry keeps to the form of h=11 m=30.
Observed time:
h=8 m=54
